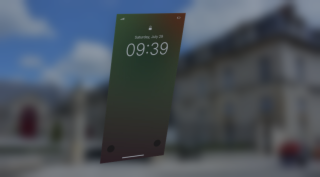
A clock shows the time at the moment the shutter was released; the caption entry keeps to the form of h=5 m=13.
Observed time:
h=9 m=39
